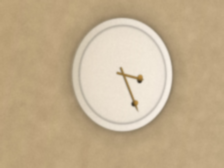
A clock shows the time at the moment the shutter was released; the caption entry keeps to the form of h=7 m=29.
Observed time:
h=3 m=26
